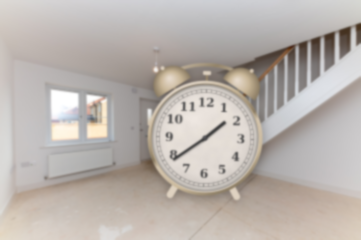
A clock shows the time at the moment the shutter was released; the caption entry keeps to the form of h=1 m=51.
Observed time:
h=1 m=39
